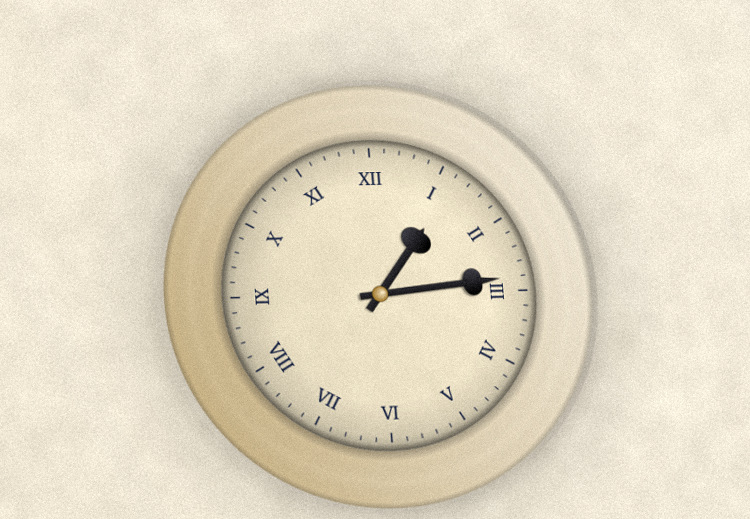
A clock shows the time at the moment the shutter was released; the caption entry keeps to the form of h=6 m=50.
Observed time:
h=1 m=14
